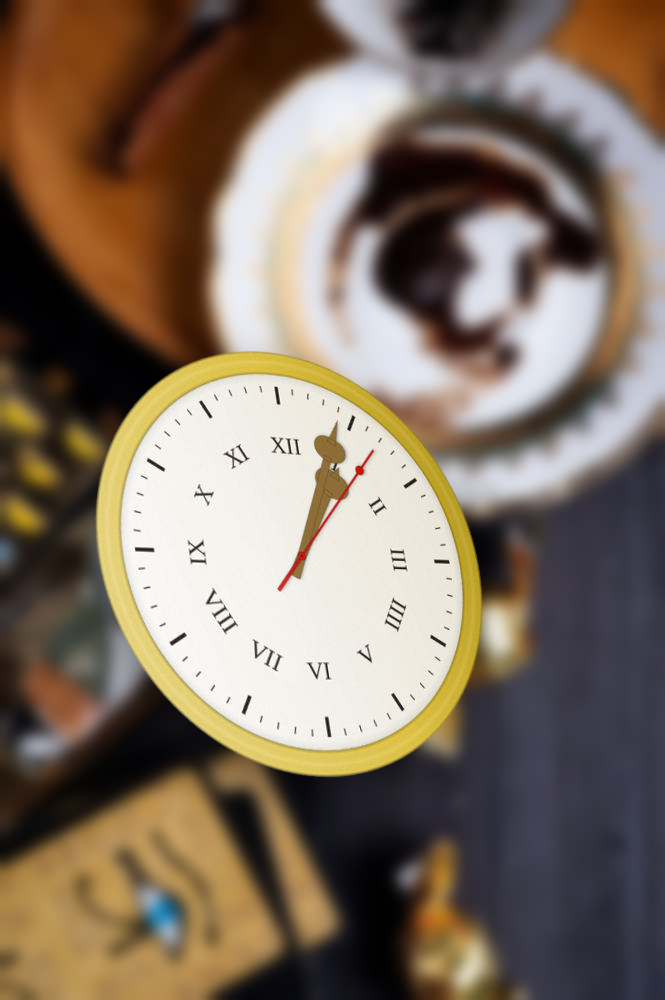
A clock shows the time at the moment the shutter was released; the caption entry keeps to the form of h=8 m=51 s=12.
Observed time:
h=1 m=4 s=7
